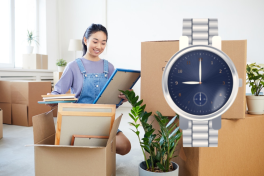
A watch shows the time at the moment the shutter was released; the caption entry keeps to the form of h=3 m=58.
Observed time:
h=9 m=0
